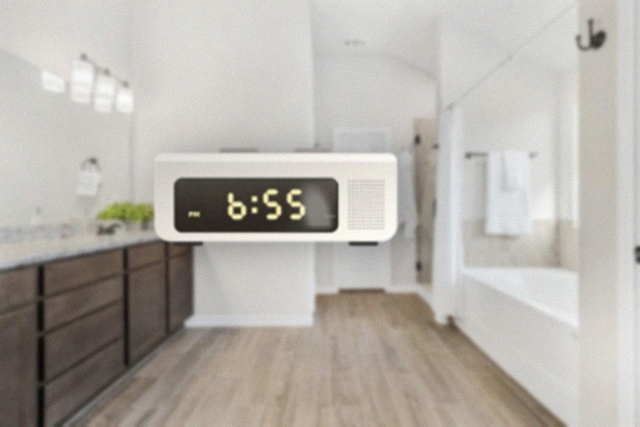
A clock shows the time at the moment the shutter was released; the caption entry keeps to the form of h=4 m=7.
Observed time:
h=6 m=55
